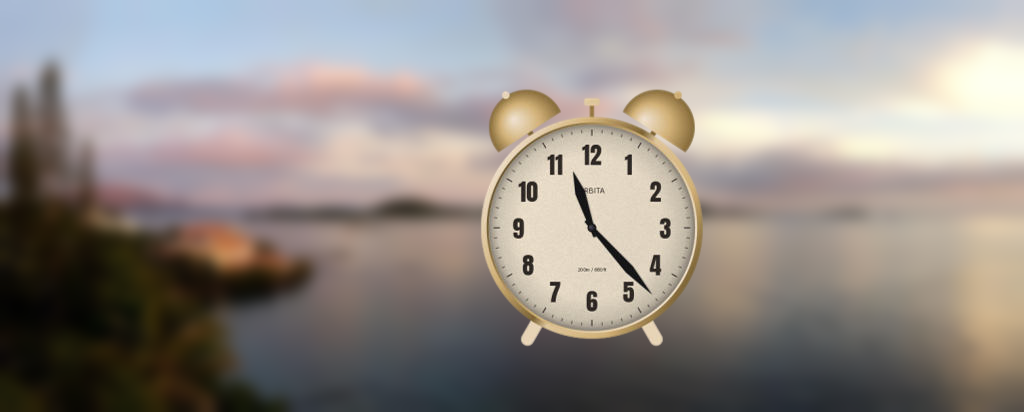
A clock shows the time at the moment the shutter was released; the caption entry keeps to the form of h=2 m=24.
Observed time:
h=11 m=23
